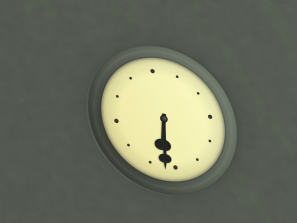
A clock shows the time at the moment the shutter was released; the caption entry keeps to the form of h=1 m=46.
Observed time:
h=6 m=32
